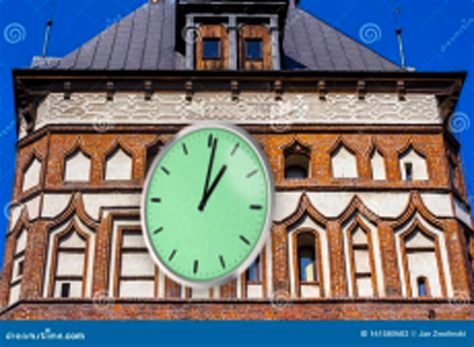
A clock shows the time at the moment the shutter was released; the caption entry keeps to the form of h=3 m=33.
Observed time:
h=1 m=1
